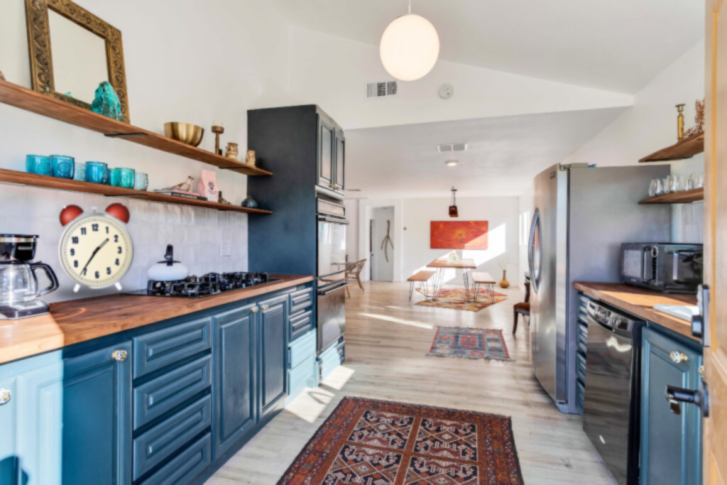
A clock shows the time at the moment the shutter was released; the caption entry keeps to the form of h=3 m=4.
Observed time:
h=1 m=36
